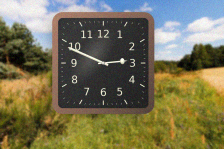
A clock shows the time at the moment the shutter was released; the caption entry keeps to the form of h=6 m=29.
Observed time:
h=2 m=49
